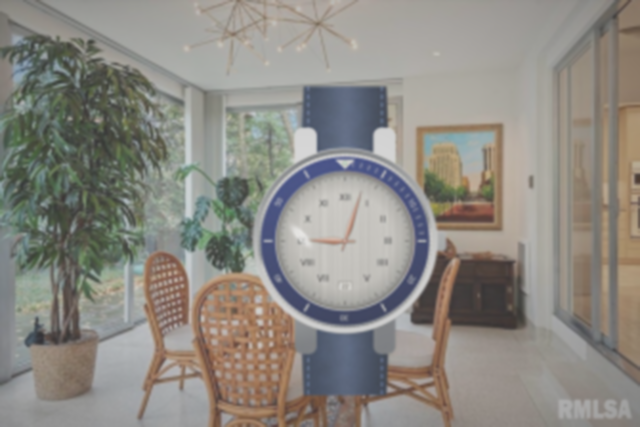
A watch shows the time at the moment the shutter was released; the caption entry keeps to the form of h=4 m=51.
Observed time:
h=9 m=3
